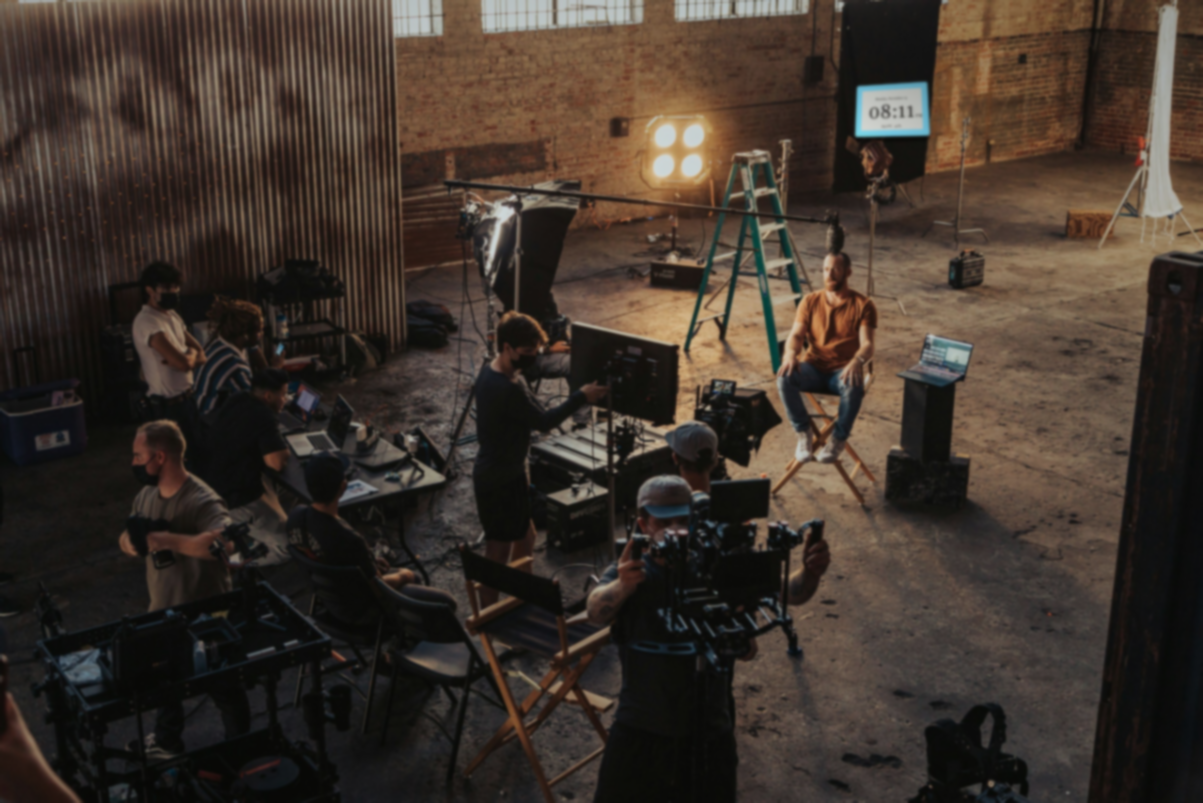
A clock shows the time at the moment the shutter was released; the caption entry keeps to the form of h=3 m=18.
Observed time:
h=8 m=11
